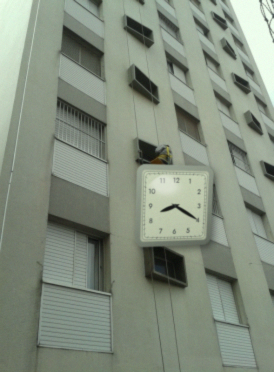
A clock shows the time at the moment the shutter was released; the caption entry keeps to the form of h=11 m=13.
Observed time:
h=8 m=20
